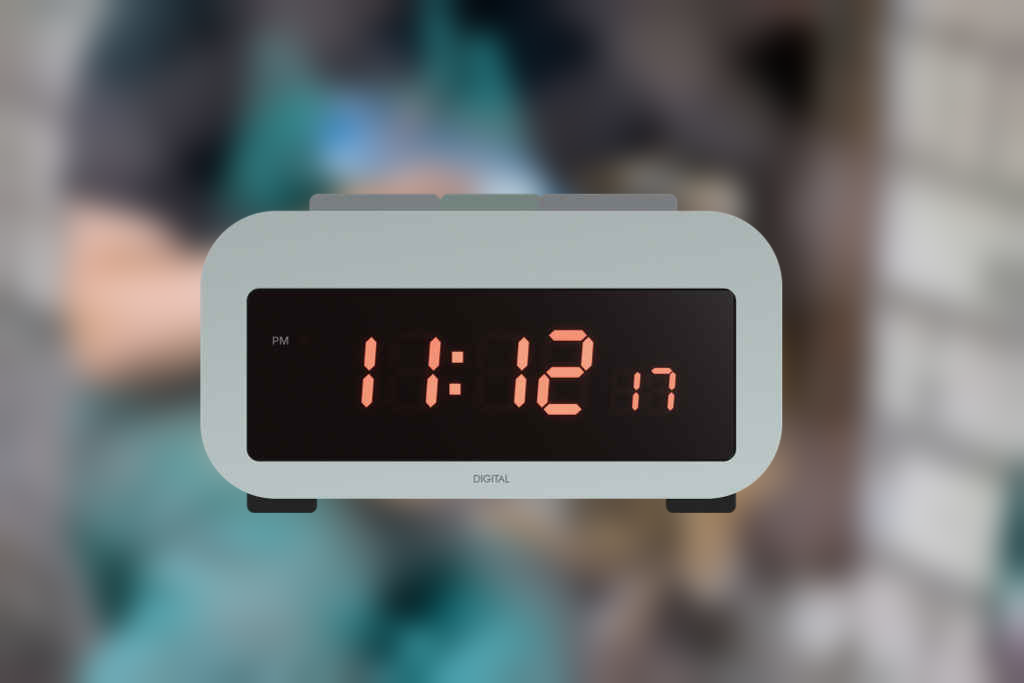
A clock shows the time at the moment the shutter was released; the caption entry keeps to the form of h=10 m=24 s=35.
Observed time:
h=11 m=12 s=17
